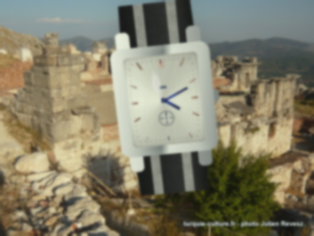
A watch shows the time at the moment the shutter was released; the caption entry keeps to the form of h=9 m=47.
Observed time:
h=4 m=11
